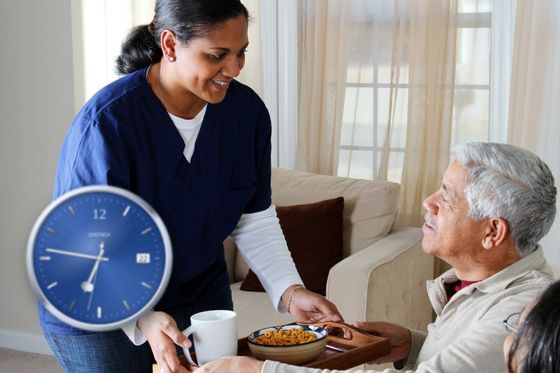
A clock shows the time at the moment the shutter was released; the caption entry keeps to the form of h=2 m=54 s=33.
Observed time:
h=6 m=46 s=32
